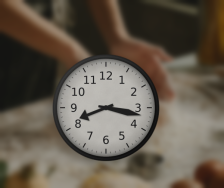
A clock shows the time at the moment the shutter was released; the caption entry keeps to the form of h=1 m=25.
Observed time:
h=8 m=17
